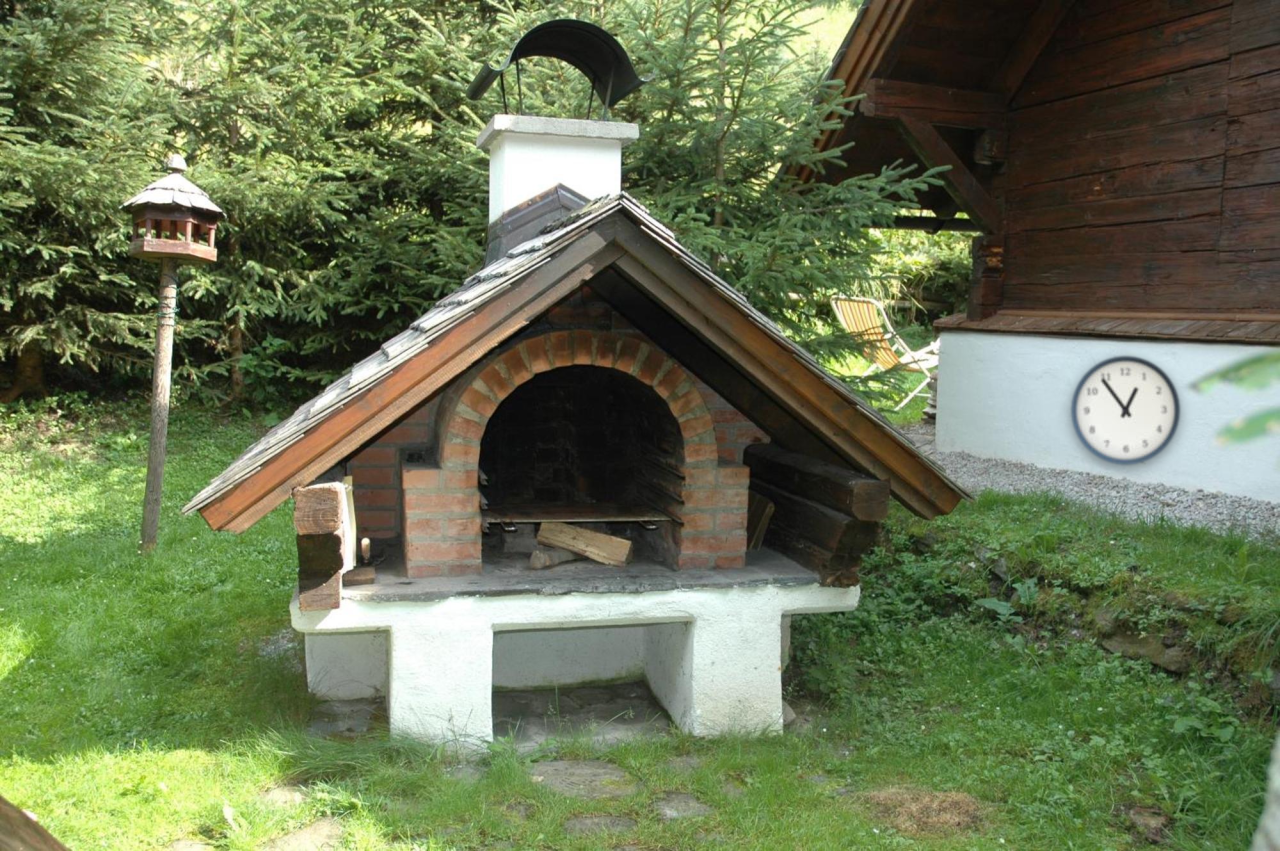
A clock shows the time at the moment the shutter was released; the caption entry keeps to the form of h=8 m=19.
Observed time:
h=12 m=54
